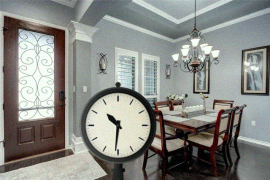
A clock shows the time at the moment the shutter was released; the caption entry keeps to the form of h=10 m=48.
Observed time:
h=10 m=31
